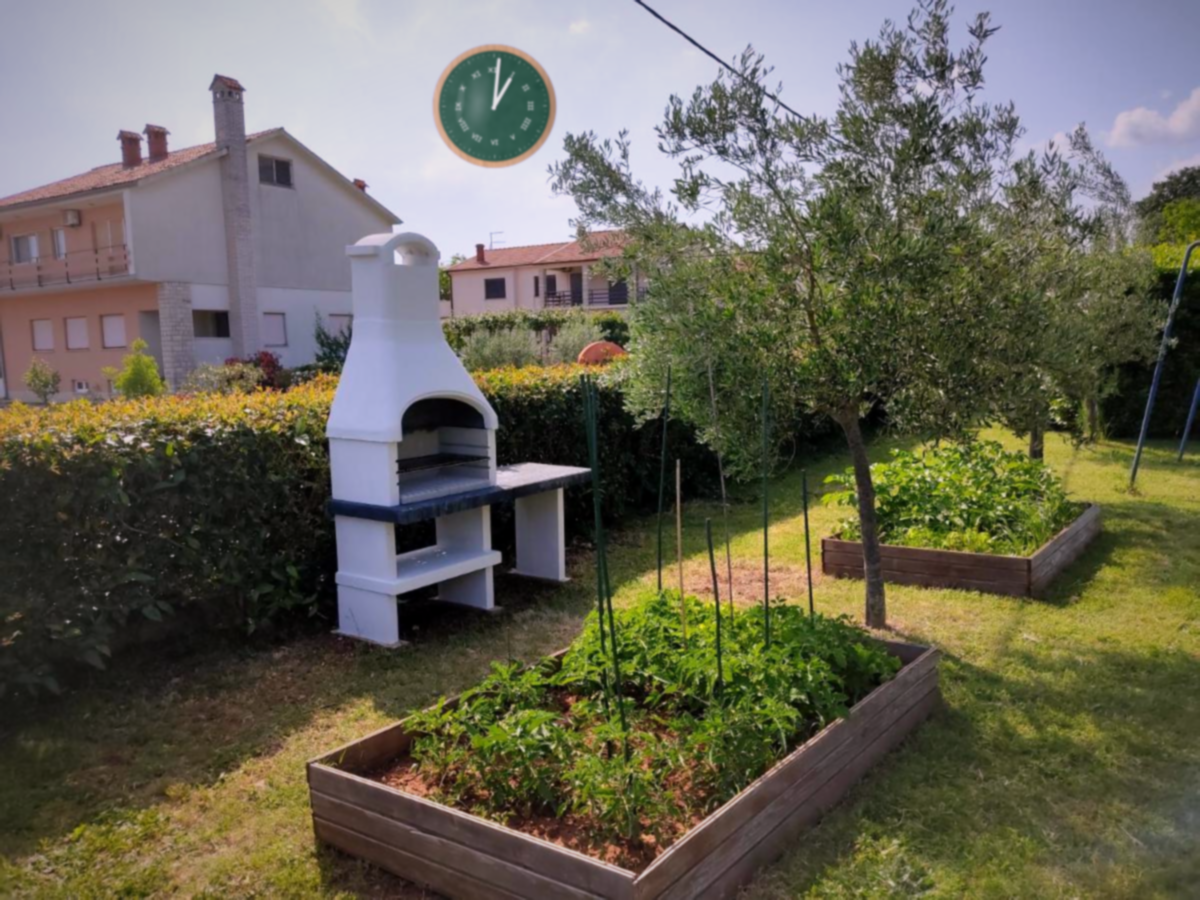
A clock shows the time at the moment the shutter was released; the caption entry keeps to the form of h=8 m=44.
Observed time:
h=1 m=1
